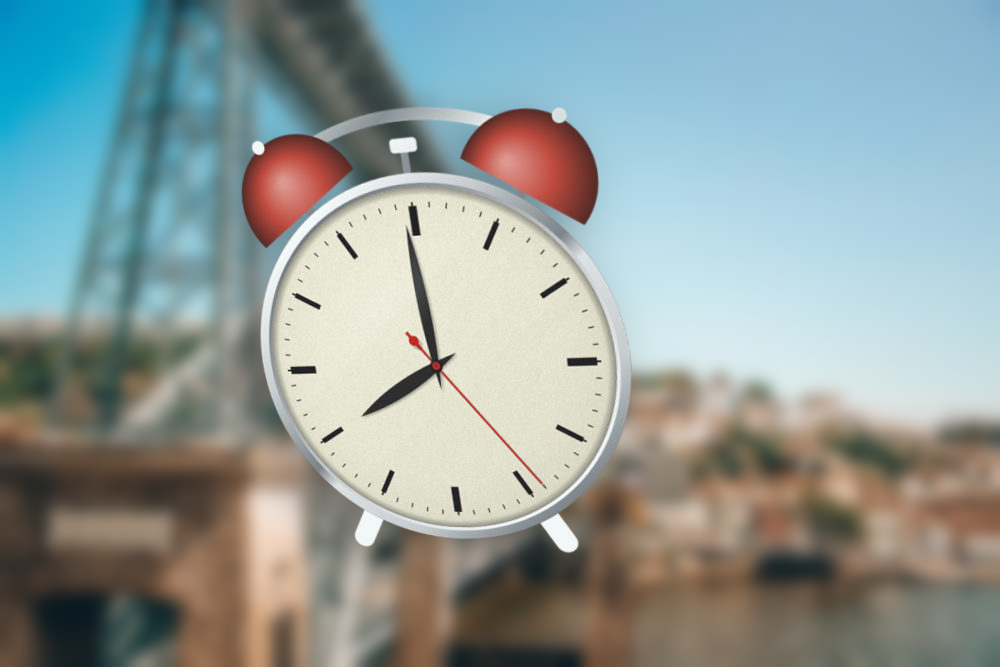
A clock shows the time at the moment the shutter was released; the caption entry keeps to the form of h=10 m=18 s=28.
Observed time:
h=7 m=59 s=24
